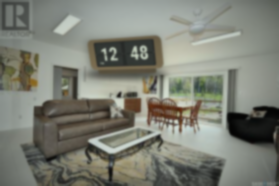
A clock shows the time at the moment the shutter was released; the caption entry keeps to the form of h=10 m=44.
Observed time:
h=12 m=48
